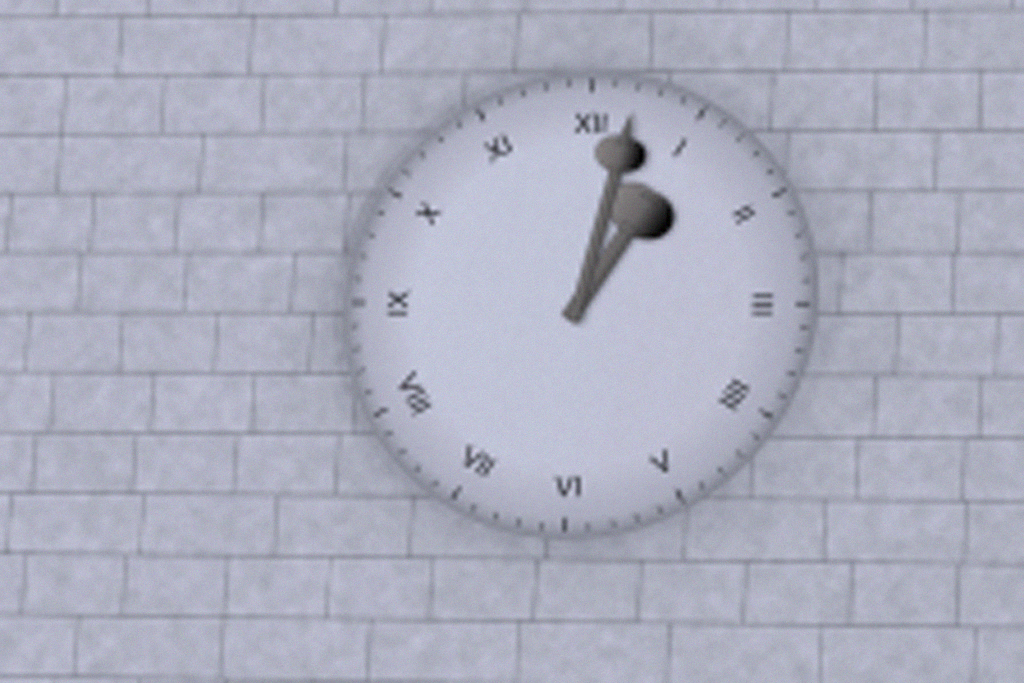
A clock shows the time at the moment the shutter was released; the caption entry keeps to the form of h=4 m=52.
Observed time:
h=1 m=2
